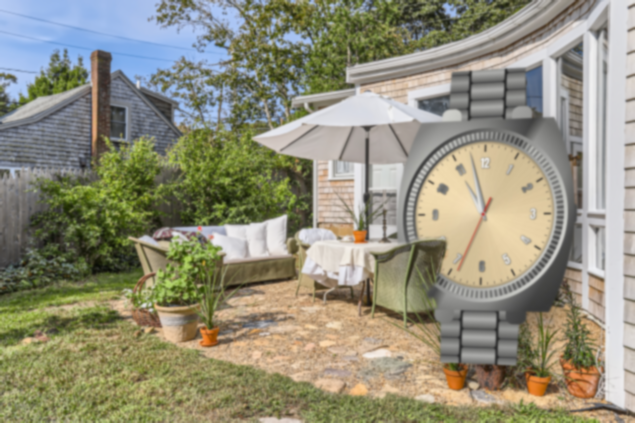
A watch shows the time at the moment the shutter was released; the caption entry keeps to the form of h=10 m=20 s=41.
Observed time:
h=10 m=57 s=34
